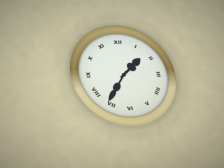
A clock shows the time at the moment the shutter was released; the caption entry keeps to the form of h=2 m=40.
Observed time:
h=1 m=36
